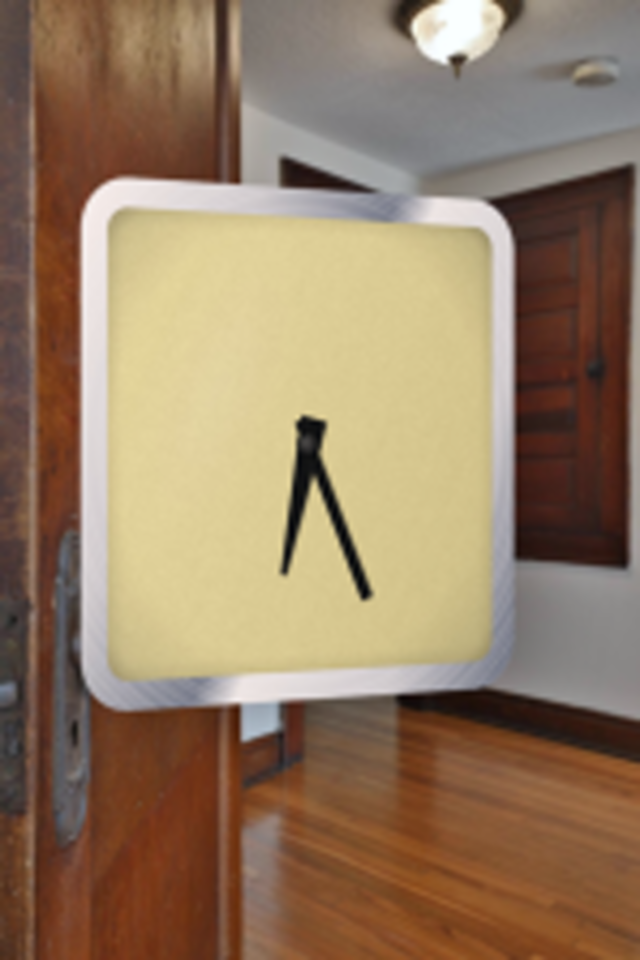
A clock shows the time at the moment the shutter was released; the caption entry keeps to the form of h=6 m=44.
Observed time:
h=6 m=26
